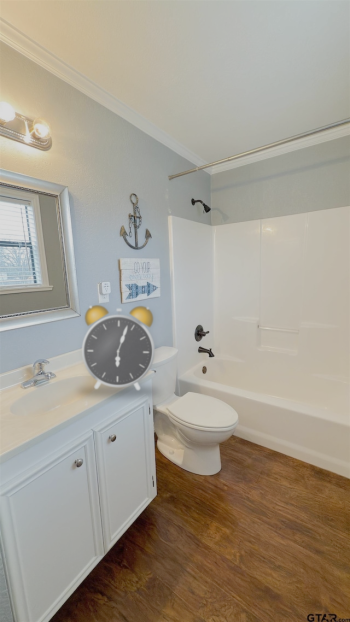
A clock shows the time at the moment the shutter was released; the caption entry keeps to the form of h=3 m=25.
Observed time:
h=6 m=3
